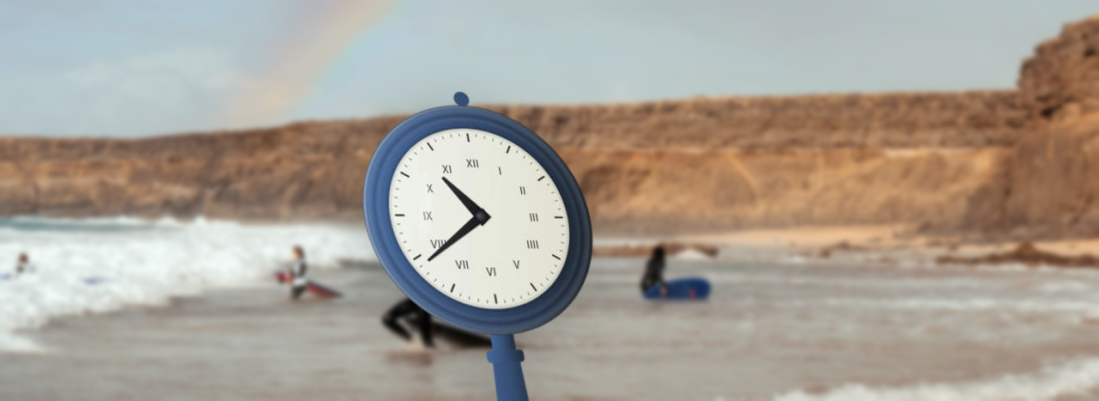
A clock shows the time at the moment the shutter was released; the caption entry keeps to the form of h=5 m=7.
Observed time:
h=10 m=39
